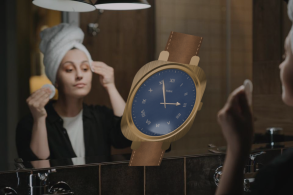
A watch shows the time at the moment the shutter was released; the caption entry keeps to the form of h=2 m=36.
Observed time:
h=2 m=56
